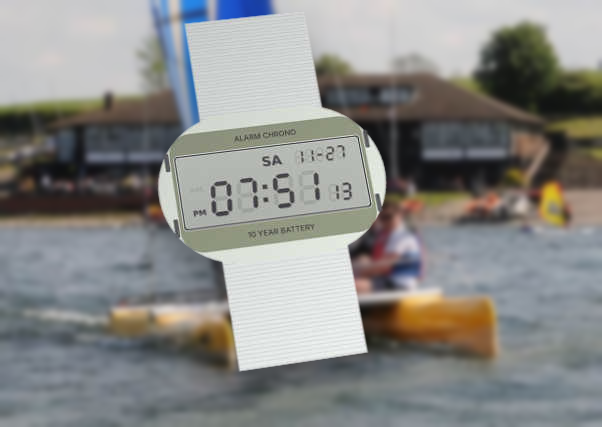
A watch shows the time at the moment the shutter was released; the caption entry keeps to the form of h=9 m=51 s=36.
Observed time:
h=7 m=51 s=13
